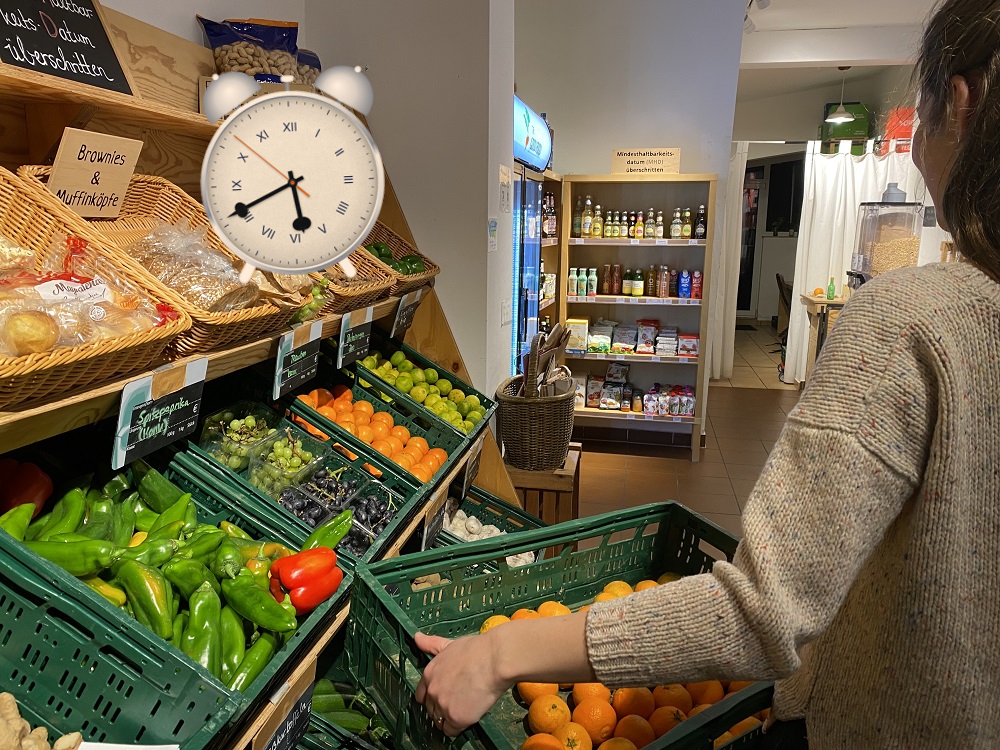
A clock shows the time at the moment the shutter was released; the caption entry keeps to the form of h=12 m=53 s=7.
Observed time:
h=5 m=40 s=52
